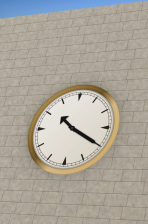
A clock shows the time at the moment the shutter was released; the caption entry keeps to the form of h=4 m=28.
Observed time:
h=10 m=20
